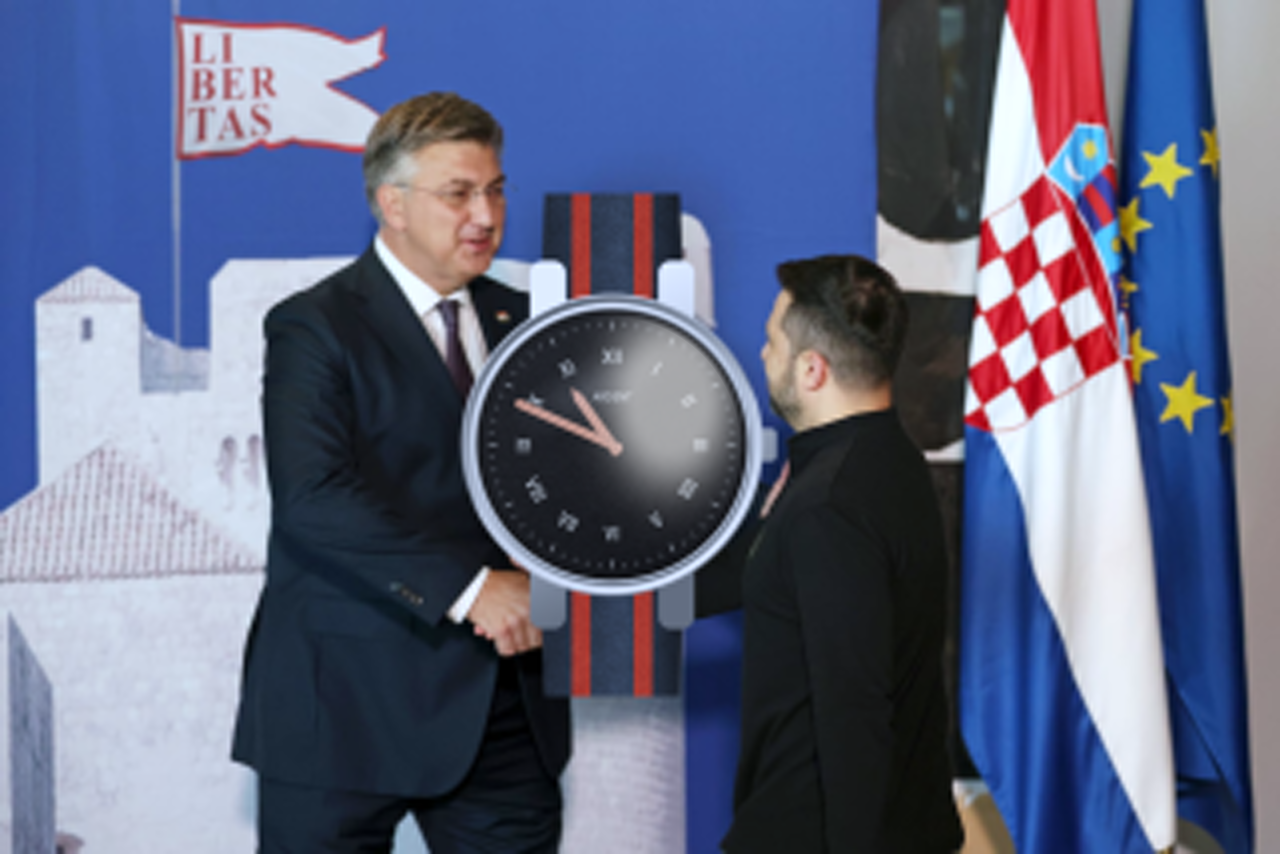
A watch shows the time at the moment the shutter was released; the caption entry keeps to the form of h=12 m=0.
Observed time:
h=10 m=49
